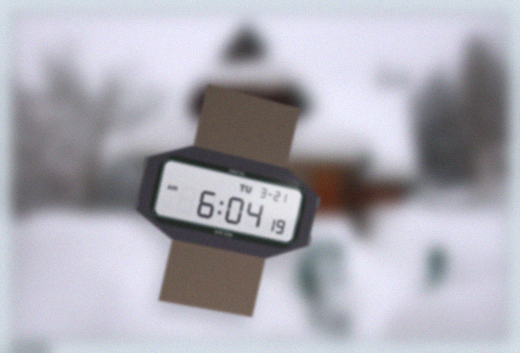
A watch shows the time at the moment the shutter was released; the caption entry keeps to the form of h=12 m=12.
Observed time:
h=6 m=4
